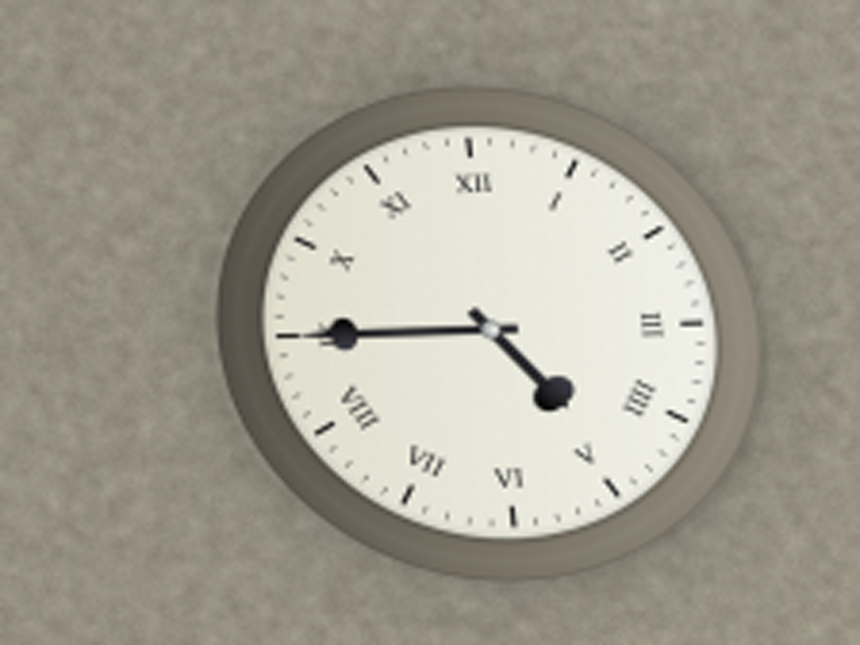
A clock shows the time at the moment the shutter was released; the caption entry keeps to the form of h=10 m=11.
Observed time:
h=4 m=45
